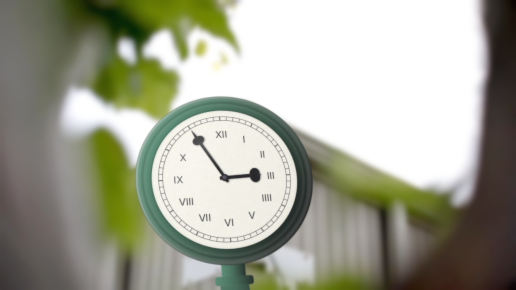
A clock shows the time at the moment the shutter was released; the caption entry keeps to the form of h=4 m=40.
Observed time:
h=2 m=55
